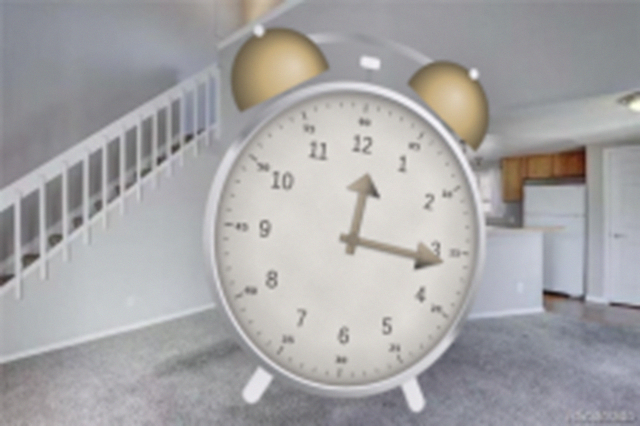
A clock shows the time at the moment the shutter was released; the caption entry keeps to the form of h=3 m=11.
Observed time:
h=12 m=16
